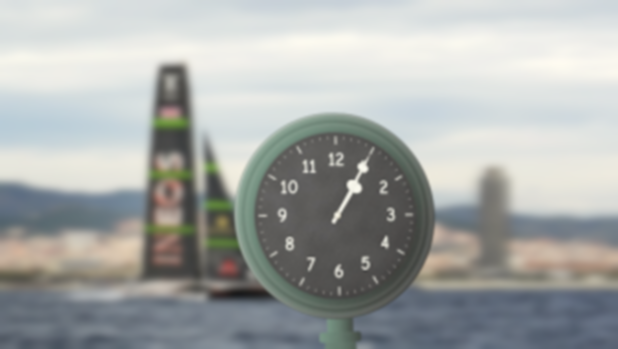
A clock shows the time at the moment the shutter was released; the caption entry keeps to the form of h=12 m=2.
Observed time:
h=1 m=5
